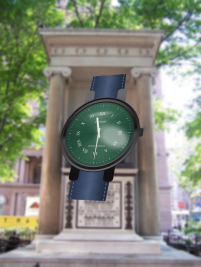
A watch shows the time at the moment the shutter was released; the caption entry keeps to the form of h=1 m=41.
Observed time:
h=11 m=30
